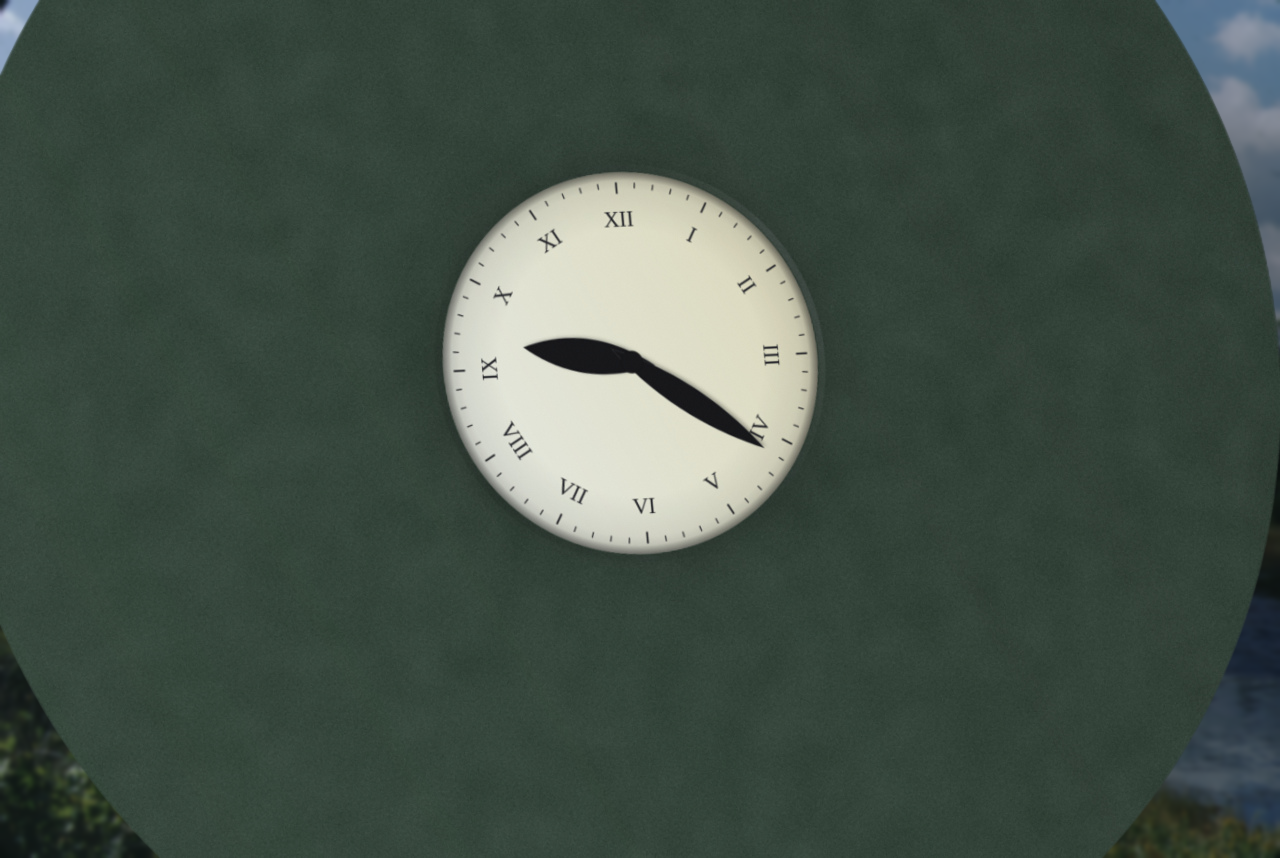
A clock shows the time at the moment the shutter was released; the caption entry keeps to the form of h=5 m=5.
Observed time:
h=9 m=21
